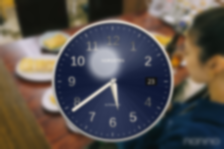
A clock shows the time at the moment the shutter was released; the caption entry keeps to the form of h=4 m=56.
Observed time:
h=5 m=39
